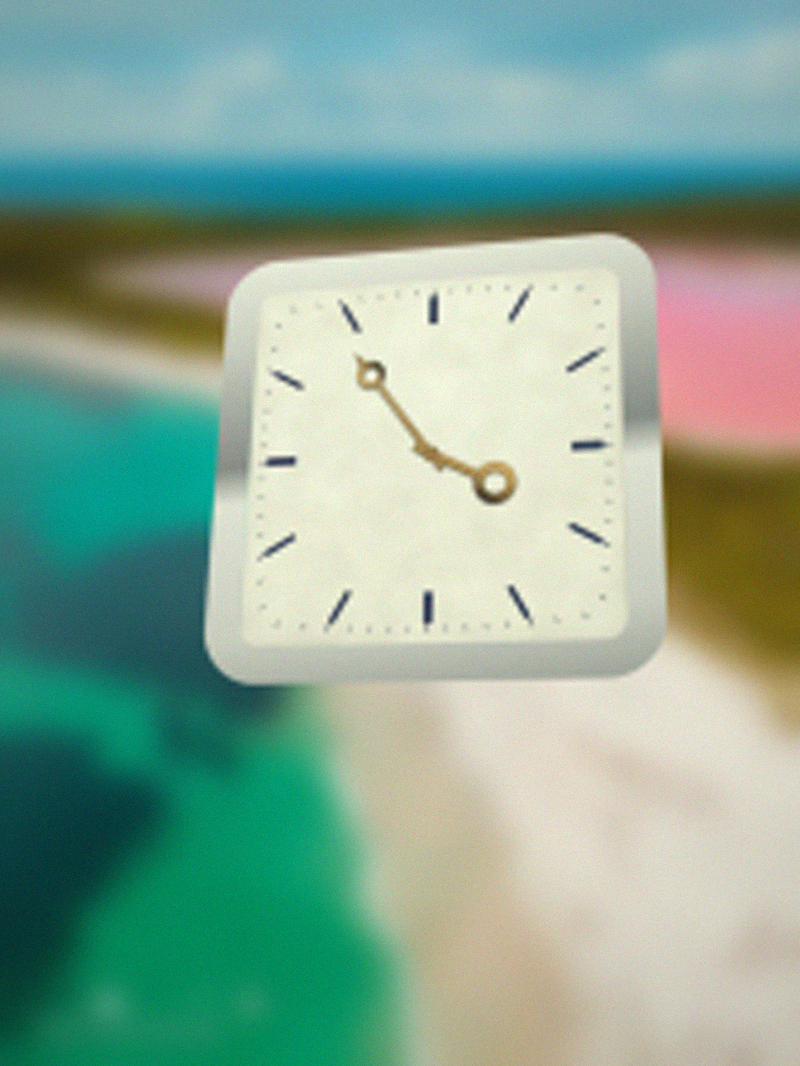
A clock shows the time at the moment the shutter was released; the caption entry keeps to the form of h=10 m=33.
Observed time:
h=3 m=54
